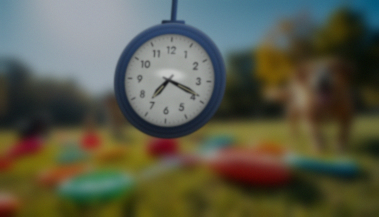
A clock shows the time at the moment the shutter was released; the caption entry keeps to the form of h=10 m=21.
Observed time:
h=7 m=19
